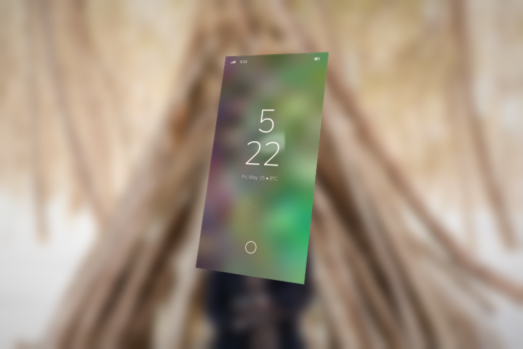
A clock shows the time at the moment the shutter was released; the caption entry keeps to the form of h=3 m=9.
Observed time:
h=5 m=22
